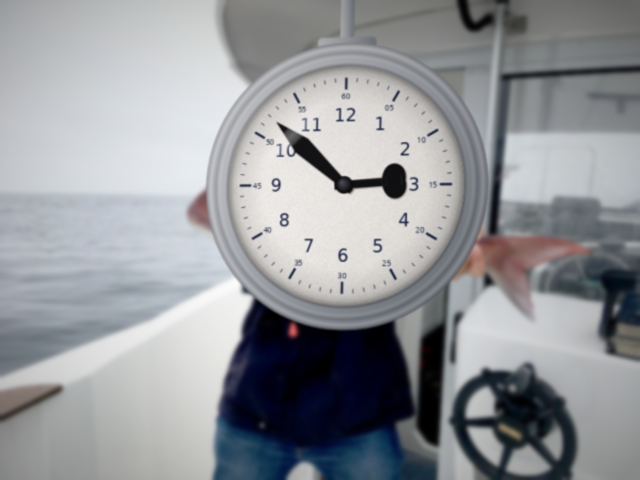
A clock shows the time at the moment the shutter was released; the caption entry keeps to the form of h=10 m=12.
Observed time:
h=2 m=52
